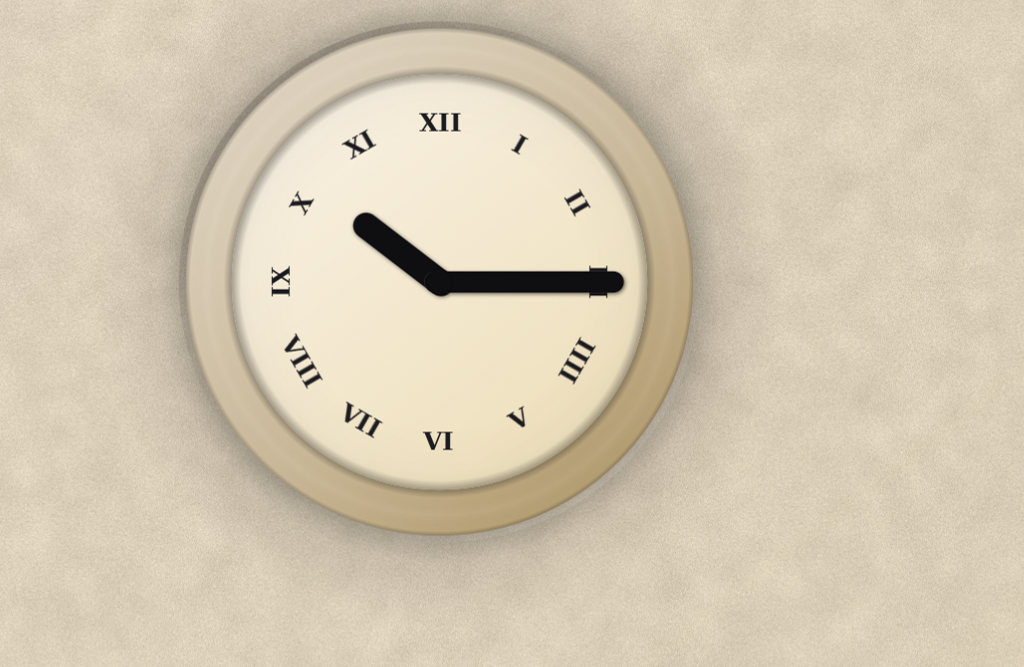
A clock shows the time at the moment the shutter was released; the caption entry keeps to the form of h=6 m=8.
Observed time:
h=10 m=15
